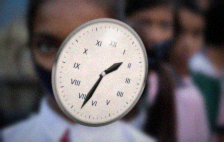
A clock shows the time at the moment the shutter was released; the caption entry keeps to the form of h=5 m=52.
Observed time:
h=1 m=33
